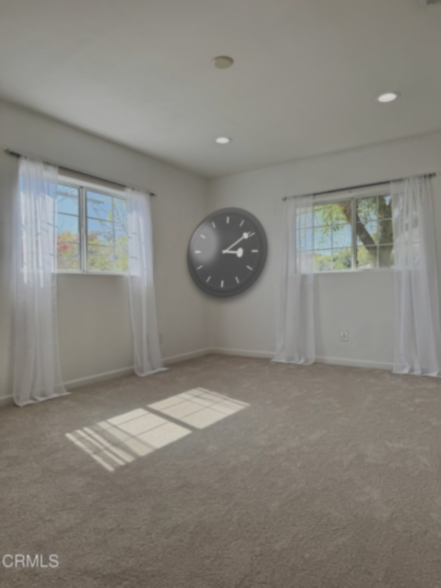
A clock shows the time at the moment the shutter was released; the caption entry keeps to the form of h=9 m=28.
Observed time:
h=3 m=9
